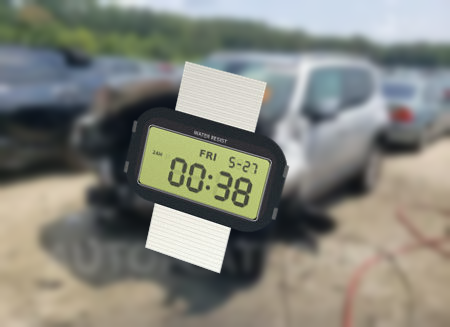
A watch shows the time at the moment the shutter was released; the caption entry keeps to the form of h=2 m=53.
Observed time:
h=0 m=38
